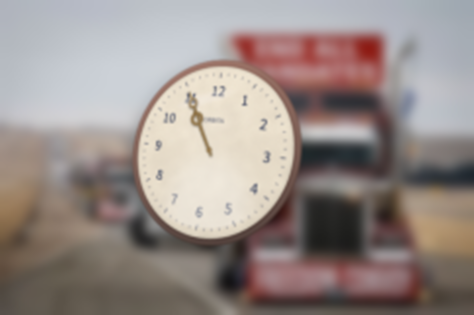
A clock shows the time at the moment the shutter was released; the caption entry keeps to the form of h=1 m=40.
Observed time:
h=10 m=55
